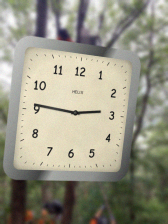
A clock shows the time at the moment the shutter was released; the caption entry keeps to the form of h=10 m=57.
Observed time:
h=2 m=46
